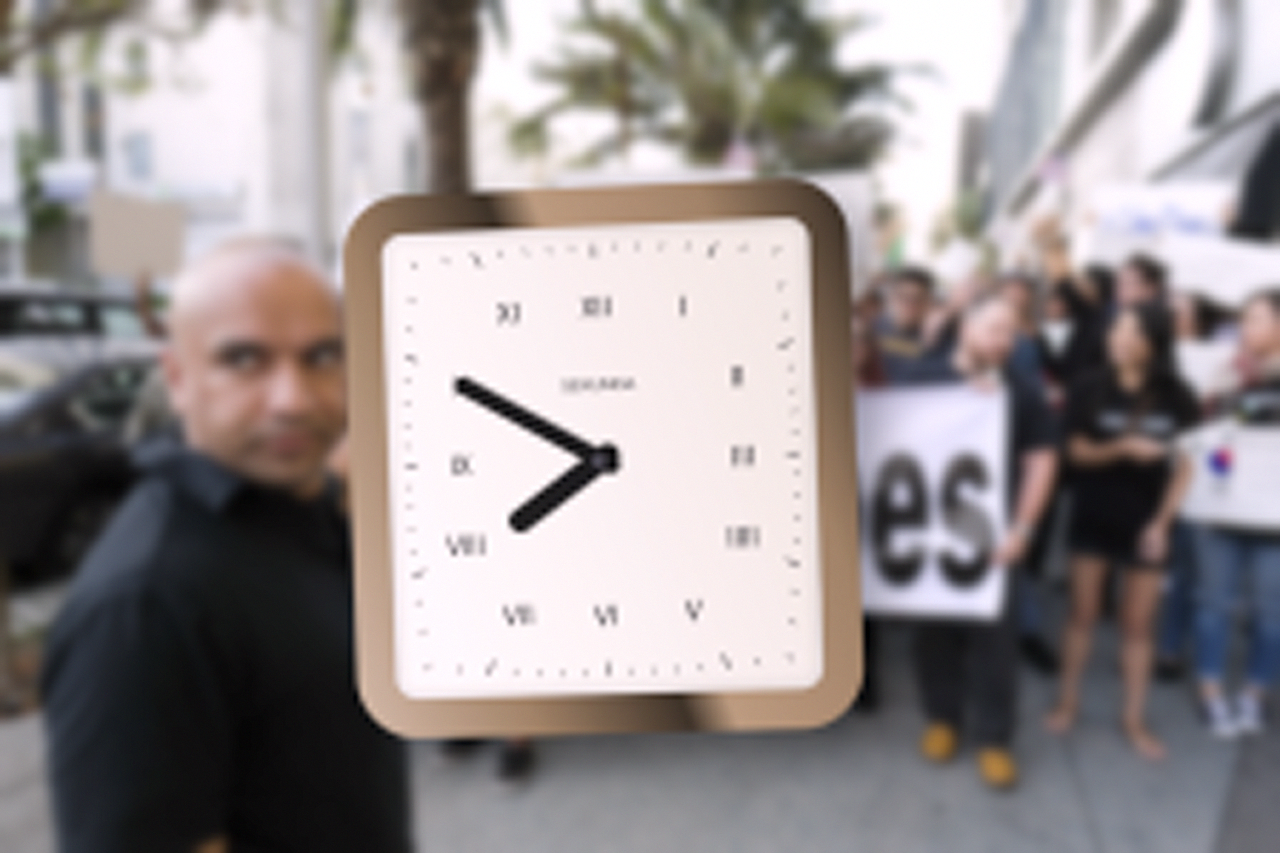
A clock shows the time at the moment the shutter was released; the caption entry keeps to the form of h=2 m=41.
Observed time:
h=7 m=50
